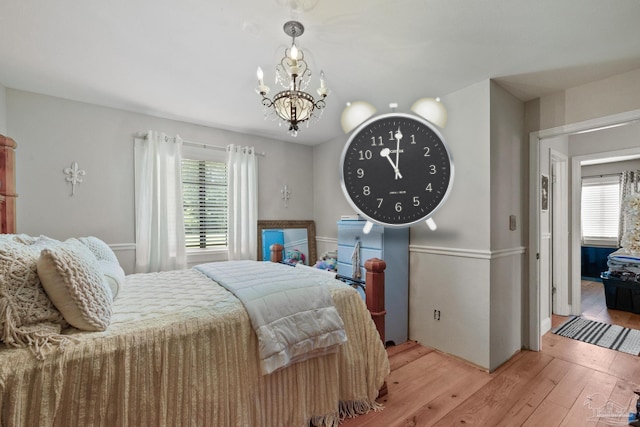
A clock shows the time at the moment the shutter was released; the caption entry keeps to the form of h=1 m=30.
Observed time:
h=11 m=1
